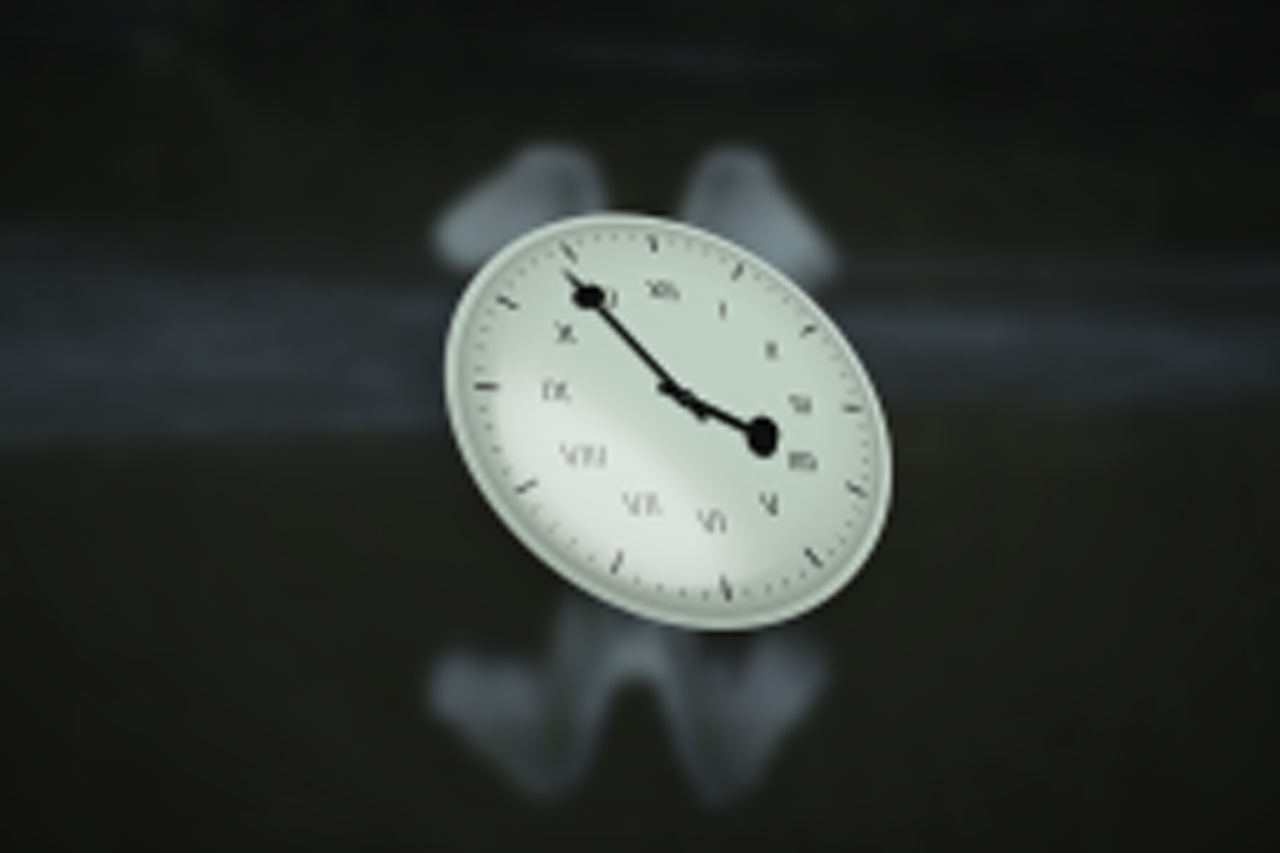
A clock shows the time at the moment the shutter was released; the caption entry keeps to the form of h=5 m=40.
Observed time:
h=3 m=54
